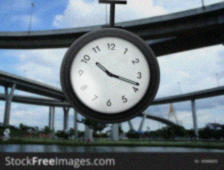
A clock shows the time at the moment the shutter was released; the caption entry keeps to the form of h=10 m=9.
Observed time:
h=10 m=18
